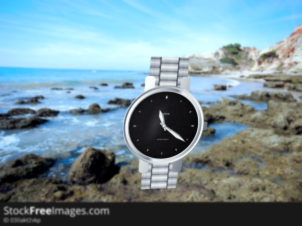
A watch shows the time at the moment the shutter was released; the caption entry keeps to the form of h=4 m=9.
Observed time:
h=11 m=21
